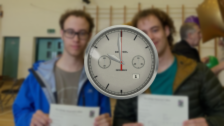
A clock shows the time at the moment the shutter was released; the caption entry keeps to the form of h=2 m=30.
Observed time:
h=9 m=59
